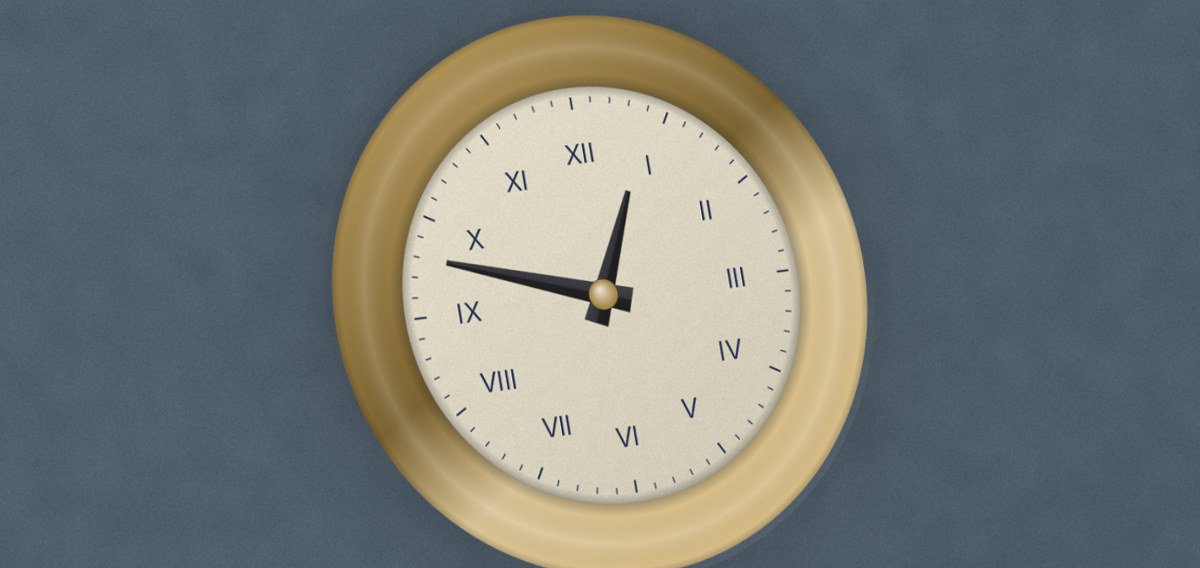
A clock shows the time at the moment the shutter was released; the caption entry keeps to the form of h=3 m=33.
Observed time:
h=12 m=48
